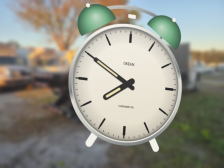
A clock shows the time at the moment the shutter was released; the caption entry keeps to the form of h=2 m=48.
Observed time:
h=7 m=50
